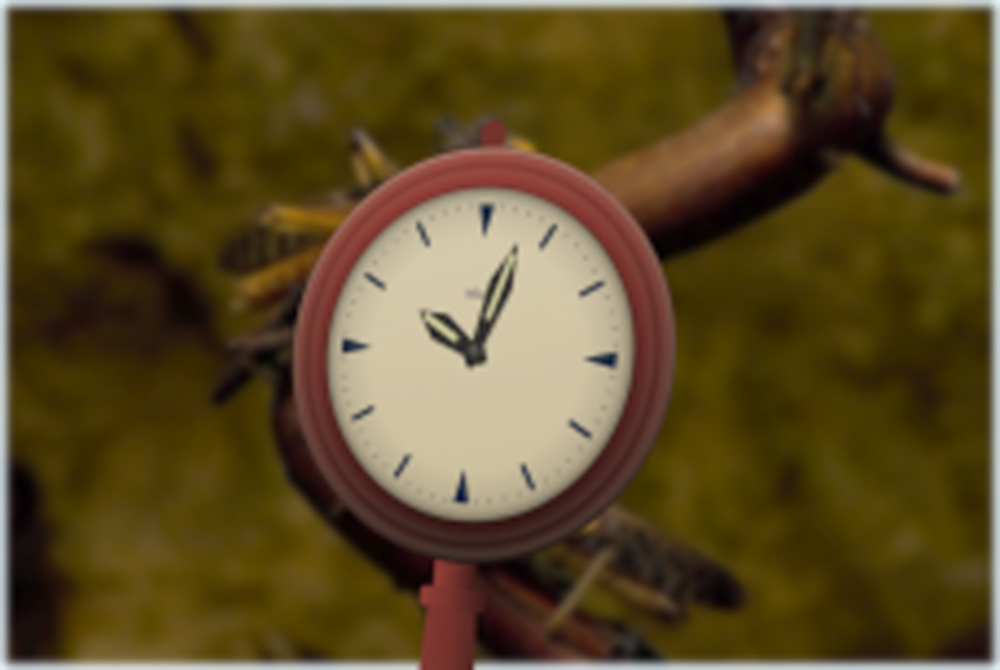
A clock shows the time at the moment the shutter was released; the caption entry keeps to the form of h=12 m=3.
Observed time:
h=10 m=3
